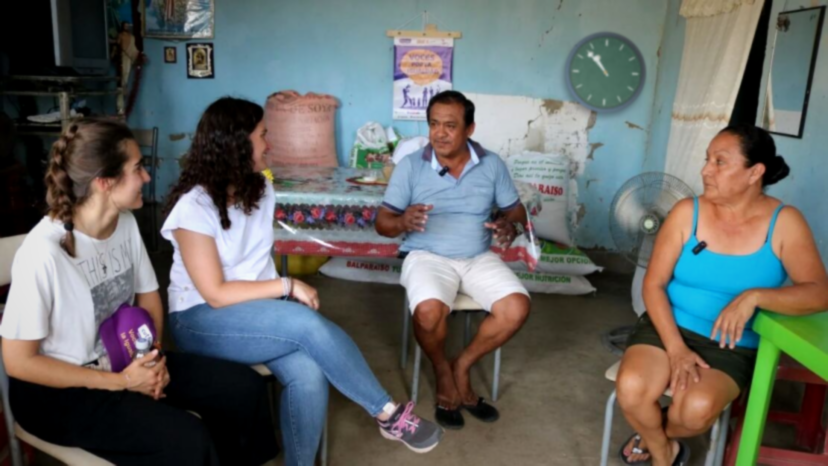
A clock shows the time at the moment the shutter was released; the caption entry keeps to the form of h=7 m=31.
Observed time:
h=10 m=53
